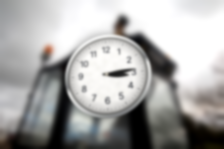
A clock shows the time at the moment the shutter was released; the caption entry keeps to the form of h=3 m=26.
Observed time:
h=3 m=14
